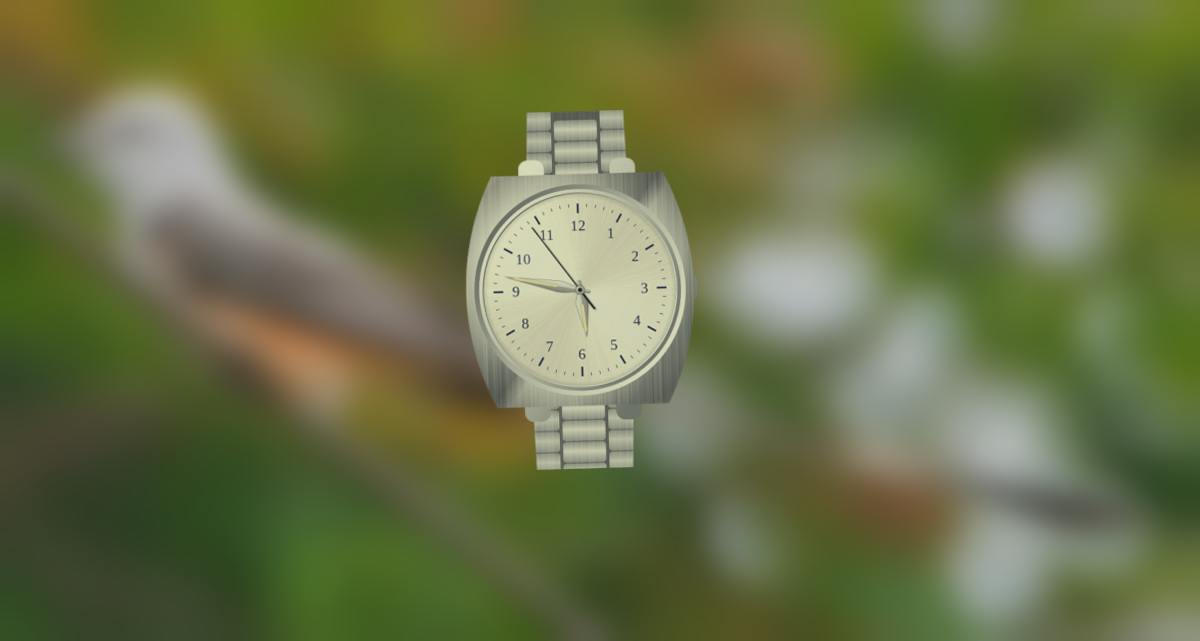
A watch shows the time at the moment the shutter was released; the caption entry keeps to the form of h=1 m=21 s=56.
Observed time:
h=5 m=46 s=54
